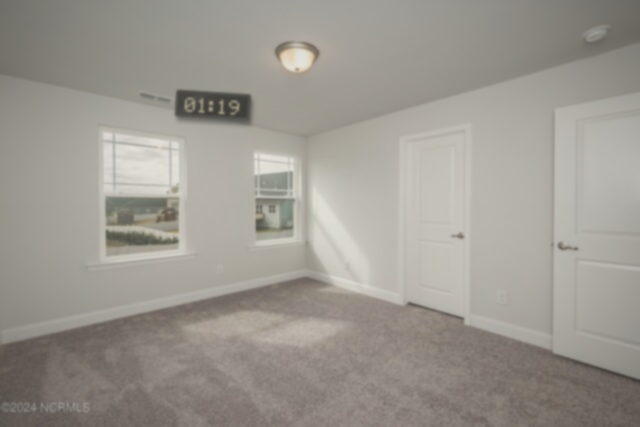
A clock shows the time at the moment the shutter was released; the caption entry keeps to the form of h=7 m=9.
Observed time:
h=1 m=19
